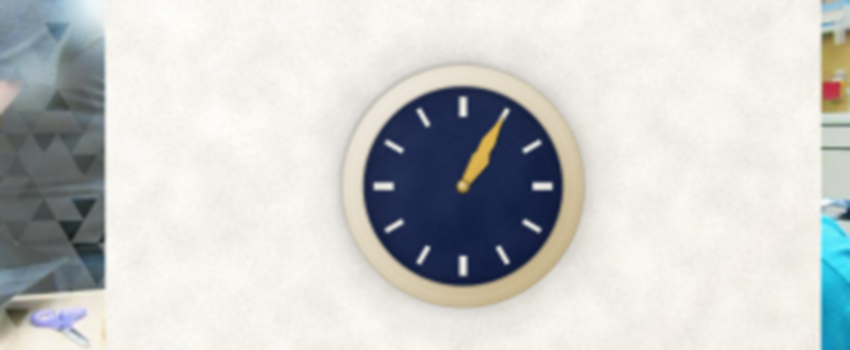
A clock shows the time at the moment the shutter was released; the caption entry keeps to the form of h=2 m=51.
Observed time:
h=1 m=5
